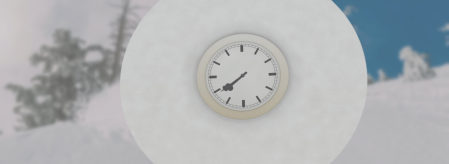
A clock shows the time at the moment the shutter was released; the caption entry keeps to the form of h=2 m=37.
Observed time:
h=7 m=39
